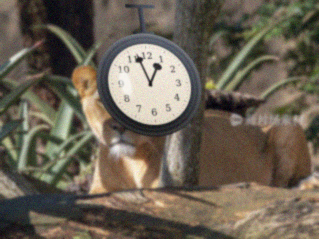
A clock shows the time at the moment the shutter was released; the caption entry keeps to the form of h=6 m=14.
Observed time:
h=12 m=57
